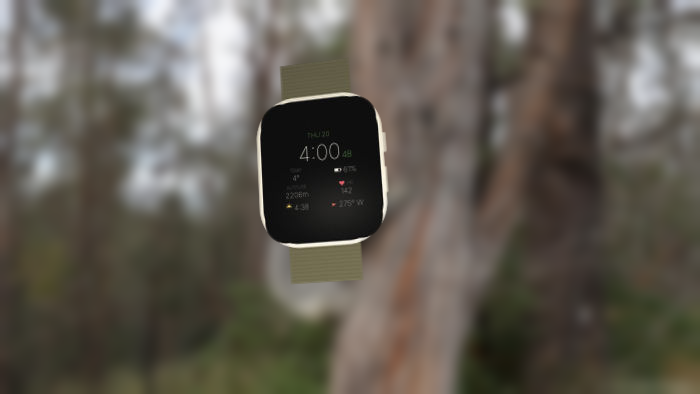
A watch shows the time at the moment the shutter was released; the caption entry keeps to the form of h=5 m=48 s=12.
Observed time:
h=4 m=0 s=48
